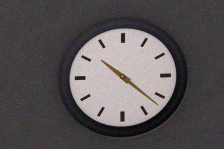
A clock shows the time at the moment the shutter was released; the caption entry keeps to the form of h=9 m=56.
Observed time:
h=10 m=22
